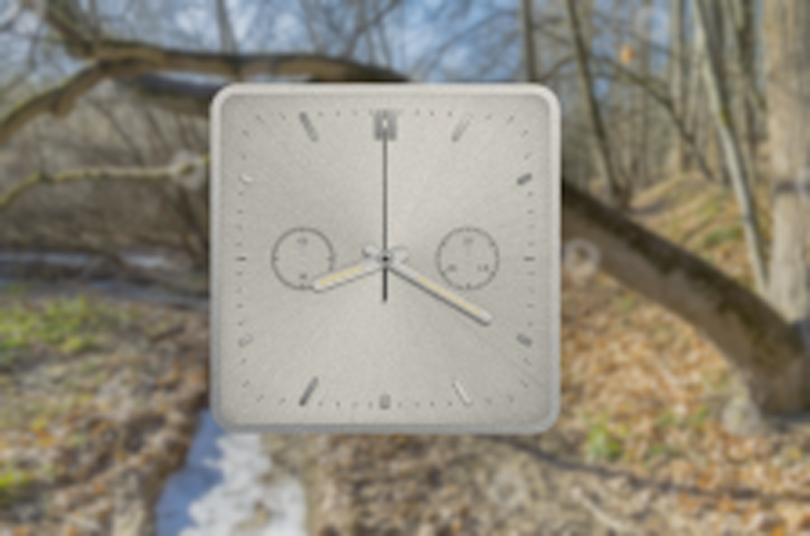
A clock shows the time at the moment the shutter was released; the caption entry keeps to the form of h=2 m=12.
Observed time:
h=8 m=20
